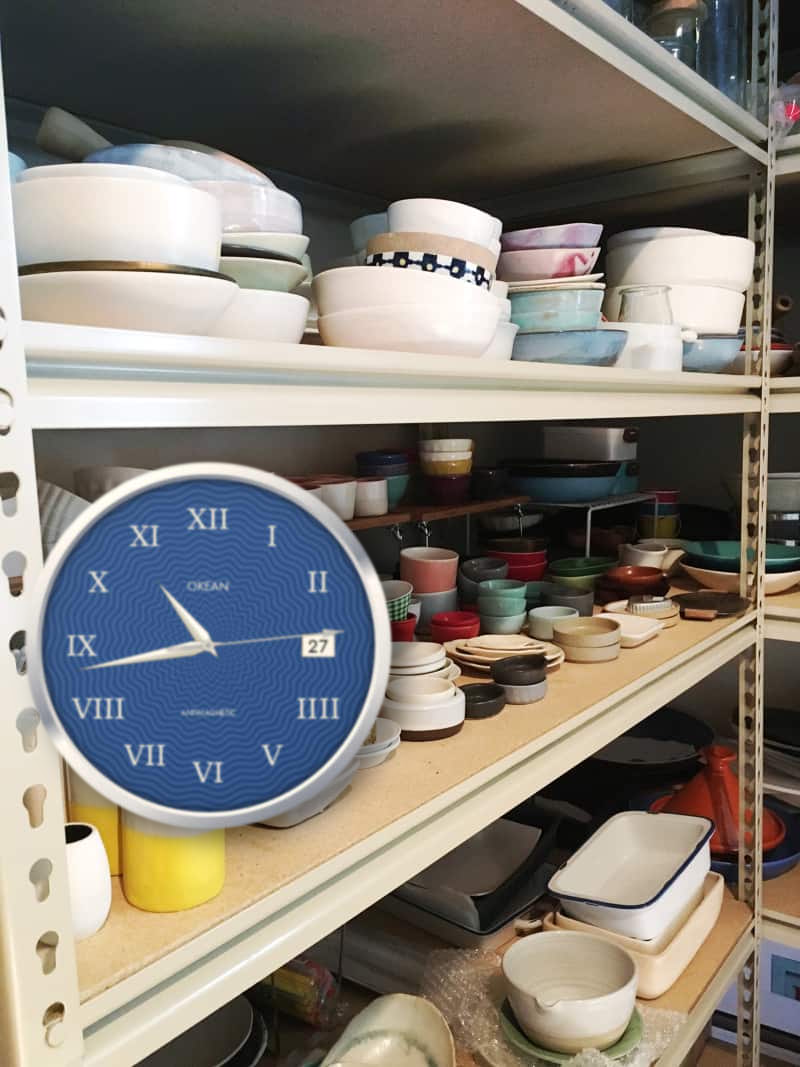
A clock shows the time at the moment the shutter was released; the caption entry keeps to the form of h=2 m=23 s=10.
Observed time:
h=10 m=43 s=14
